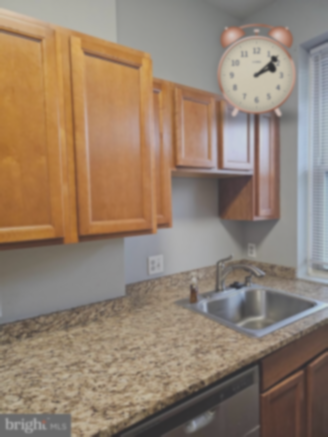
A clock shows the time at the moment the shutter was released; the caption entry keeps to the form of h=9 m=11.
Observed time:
h=2 m=8
